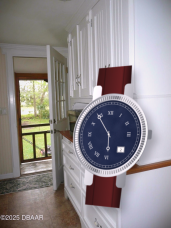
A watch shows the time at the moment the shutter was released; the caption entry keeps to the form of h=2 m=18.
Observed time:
h=5 m=54
